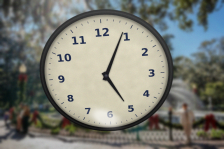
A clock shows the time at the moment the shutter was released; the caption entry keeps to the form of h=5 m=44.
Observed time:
h=5 m=4
